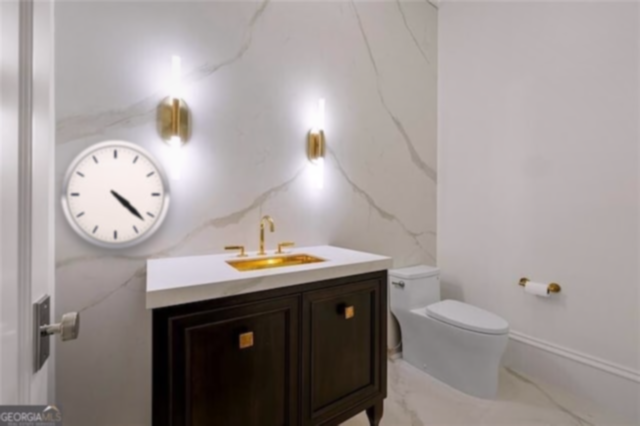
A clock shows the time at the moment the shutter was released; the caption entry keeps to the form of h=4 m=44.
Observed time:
h=4 m=22
